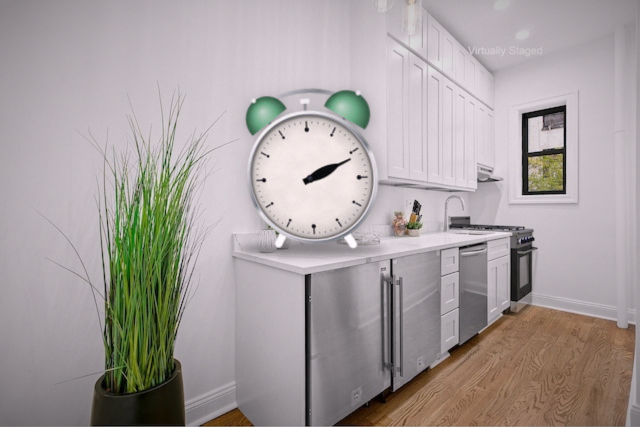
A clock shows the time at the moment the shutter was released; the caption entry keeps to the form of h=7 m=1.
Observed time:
h=2 m=11
